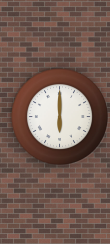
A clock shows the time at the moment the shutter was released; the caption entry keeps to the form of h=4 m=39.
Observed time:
h=6 m=0
